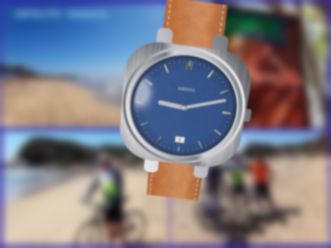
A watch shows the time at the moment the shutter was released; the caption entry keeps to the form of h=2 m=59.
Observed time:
h=9 m=12
